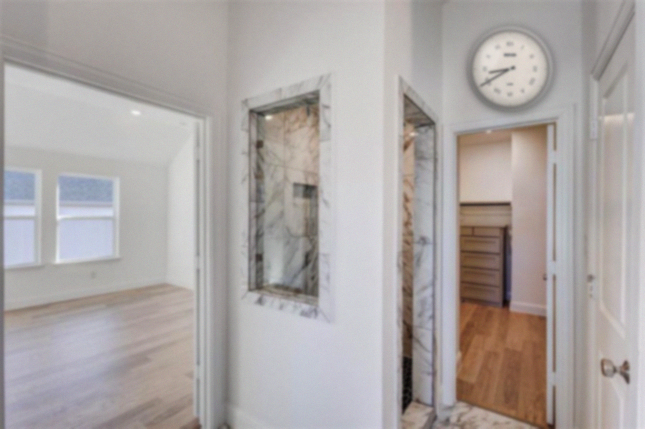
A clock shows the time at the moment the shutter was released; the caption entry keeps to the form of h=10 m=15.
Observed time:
h=8 m=40
